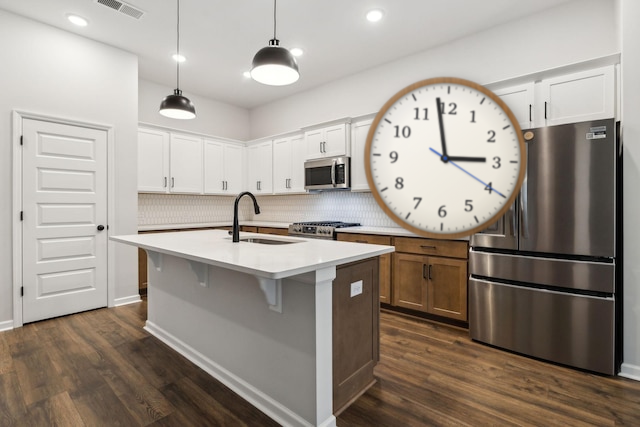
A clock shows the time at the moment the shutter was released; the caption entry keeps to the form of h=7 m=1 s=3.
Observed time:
h=2 m=58 s=20
